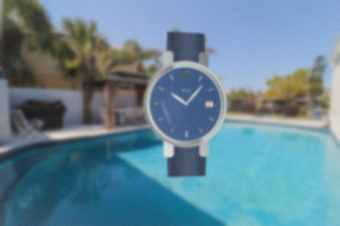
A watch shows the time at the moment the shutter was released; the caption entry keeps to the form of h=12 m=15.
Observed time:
h=10 m=7
